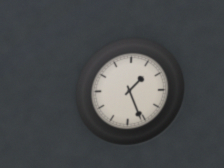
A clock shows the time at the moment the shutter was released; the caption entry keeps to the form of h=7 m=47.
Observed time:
h=1 m=26
